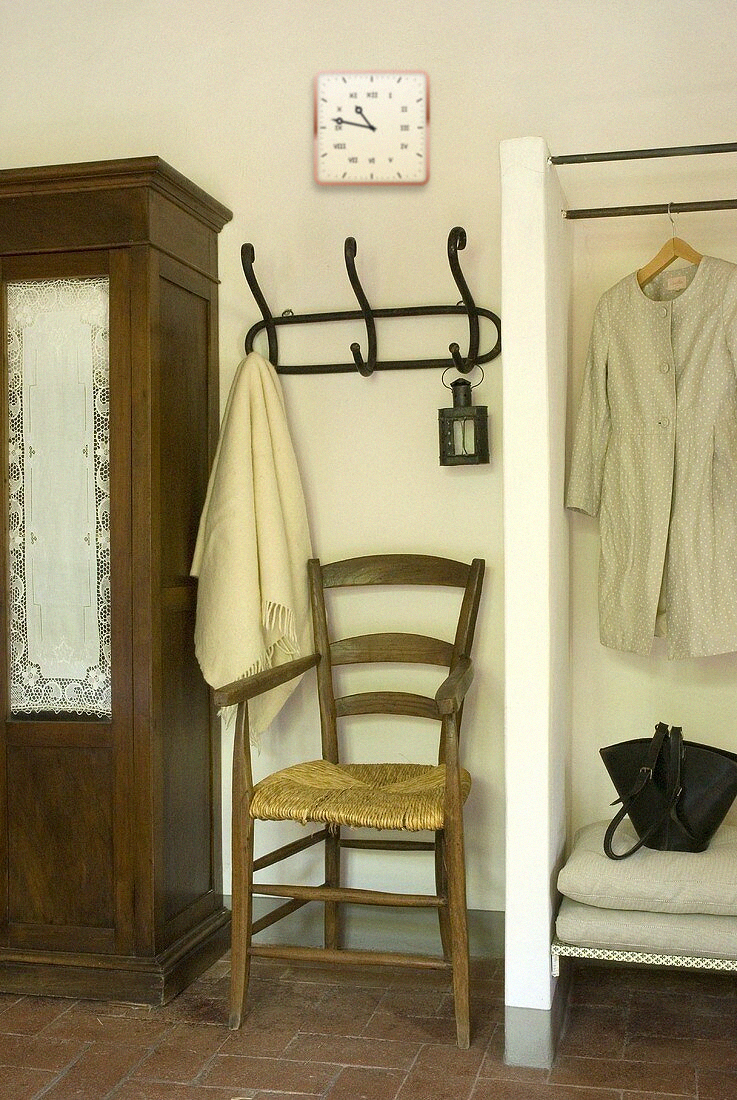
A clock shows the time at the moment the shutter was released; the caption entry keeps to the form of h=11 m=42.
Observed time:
h=10 m=47
